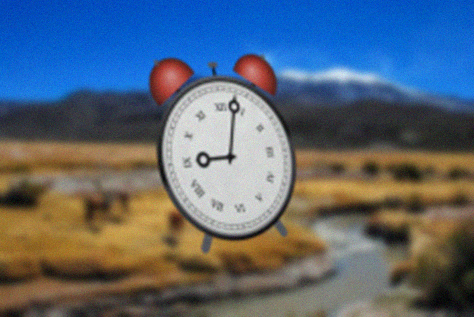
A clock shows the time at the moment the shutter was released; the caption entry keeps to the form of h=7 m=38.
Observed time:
h=9 m=3
